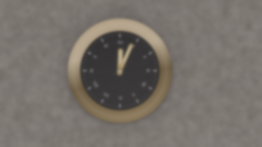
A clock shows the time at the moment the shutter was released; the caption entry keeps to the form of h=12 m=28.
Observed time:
h=12 m=4
